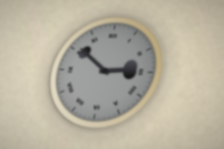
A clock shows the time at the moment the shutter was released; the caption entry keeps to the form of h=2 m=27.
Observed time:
h=2 m=51
